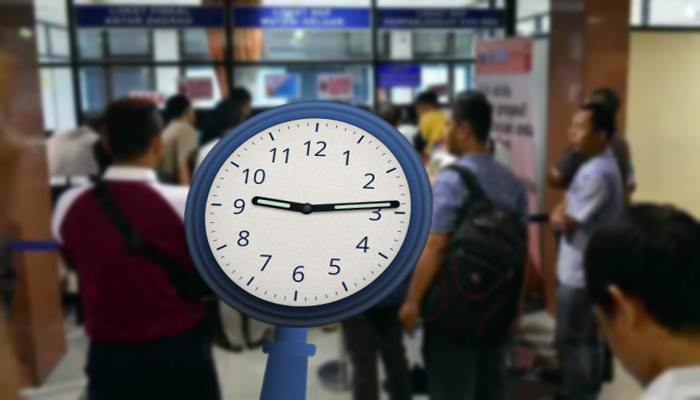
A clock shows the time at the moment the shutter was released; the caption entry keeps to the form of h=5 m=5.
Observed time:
h=9 m=14
